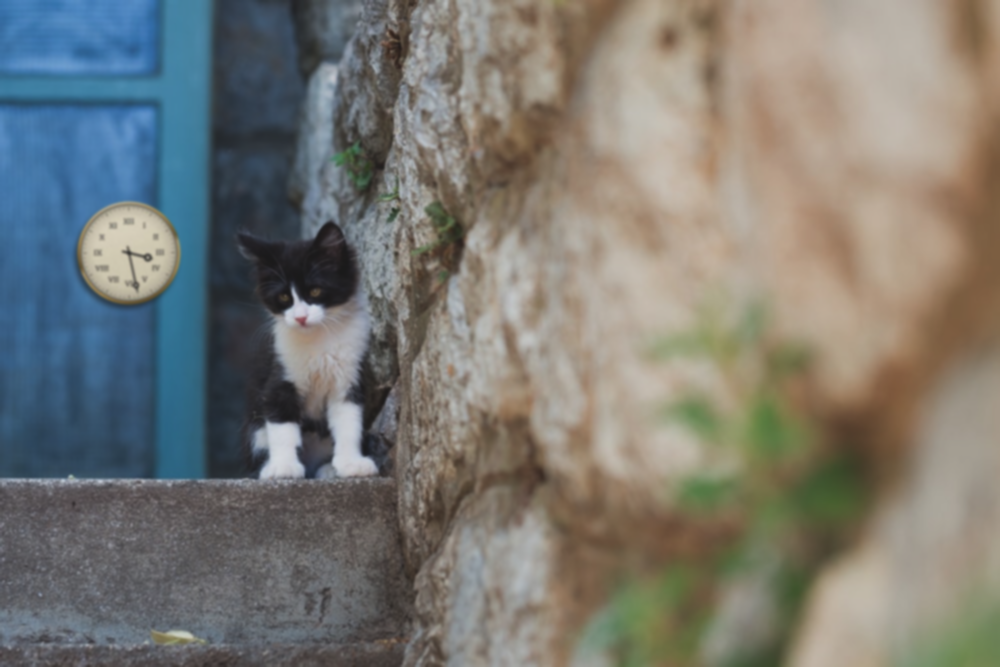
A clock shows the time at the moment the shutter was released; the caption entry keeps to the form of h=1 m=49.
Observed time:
h=3 m=28
